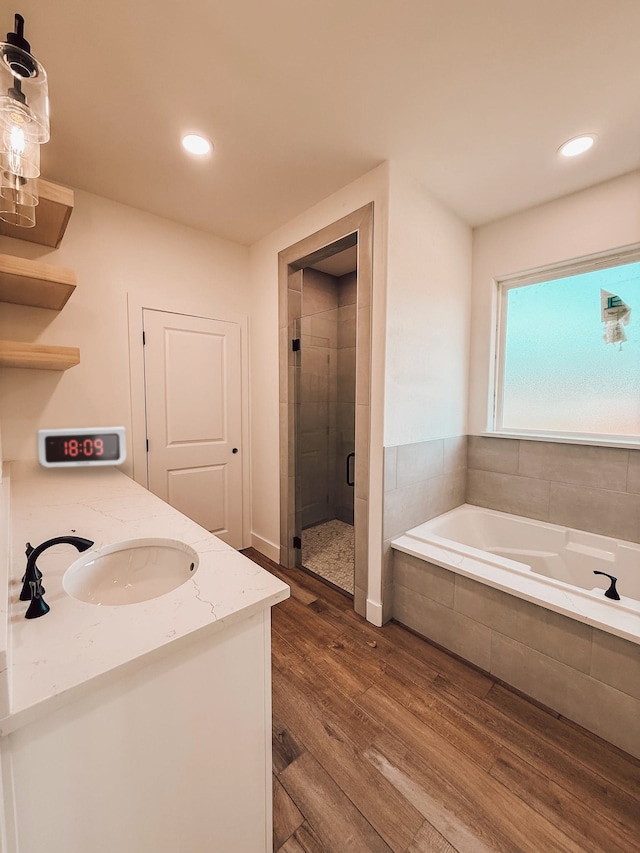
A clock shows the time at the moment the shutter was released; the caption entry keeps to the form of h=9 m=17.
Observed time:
h=18 m=9
